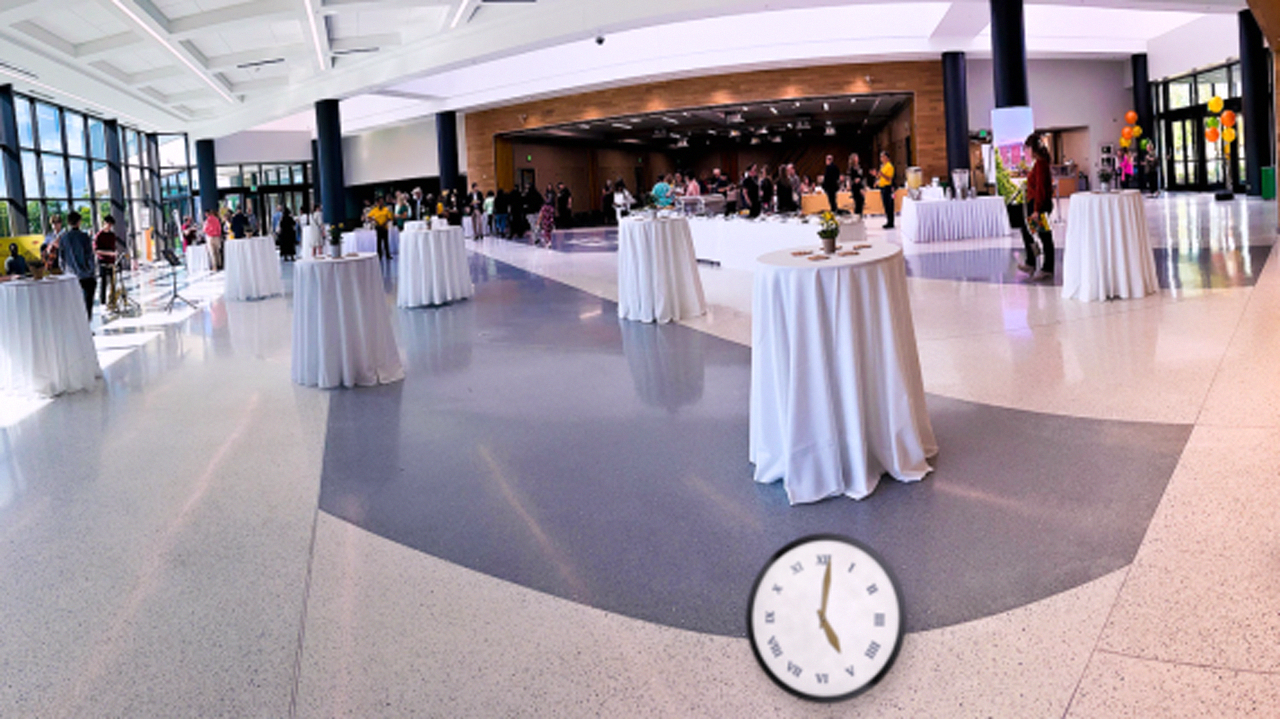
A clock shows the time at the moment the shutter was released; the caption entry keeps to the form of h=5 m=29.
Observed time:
h=5 m=1
